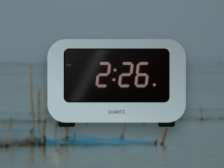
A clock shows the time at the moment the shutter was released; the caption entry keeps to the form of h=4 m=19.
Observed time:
h=2 m=26
